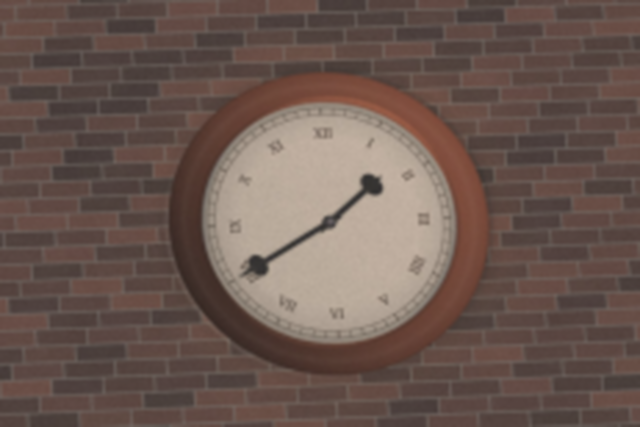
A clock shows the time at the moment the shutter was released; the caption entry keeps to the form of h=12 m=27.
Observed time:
h=1 m=40
